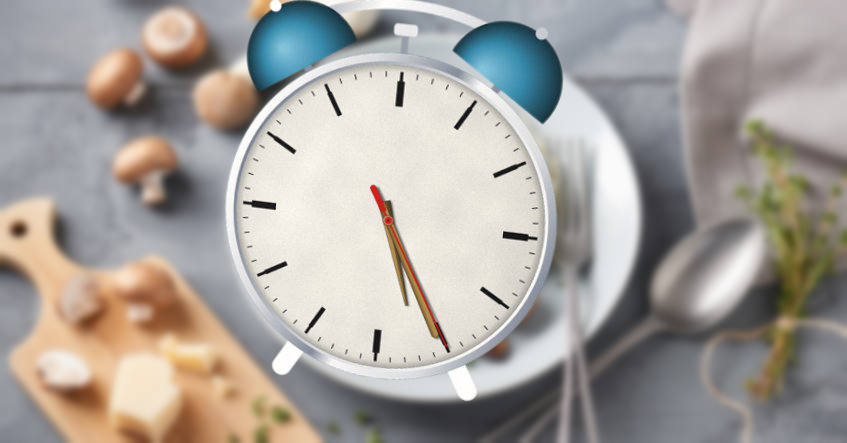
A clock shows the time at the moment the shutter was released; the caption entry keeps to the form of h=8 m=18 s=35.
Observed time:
h=5 m=25 s=25
